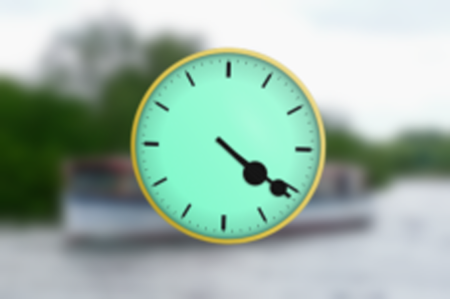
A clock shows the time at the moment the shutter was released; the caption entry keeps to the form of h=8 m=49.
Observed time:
h=4 m=21
